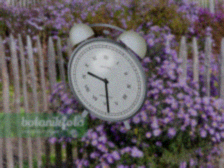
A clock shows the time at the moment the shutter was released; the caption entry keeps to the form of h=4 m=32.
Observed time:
h=9 m=29
